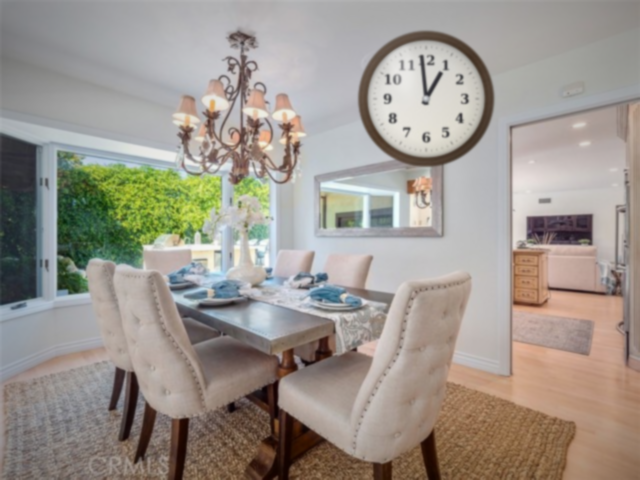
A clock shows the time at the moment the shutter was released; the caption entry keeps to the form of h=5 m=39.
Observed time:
h=12 m=59
